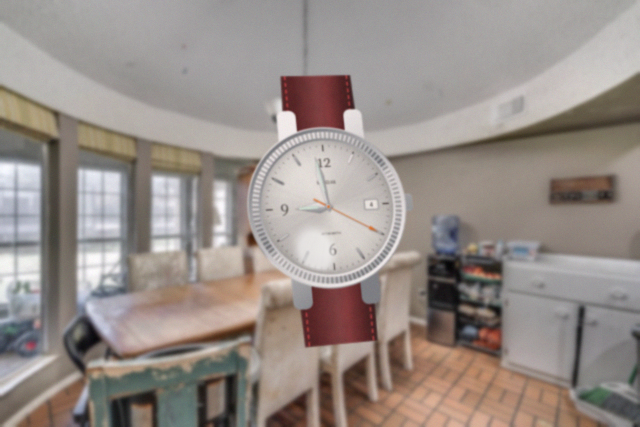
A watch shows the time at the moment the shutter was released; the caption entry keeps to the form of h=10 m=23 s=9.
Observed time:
h=8 m=58 s=20
